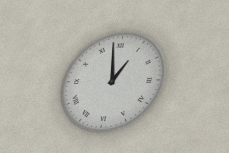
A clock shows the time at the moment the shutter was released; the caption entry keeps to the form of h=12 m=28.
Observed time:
h=12 m=58
